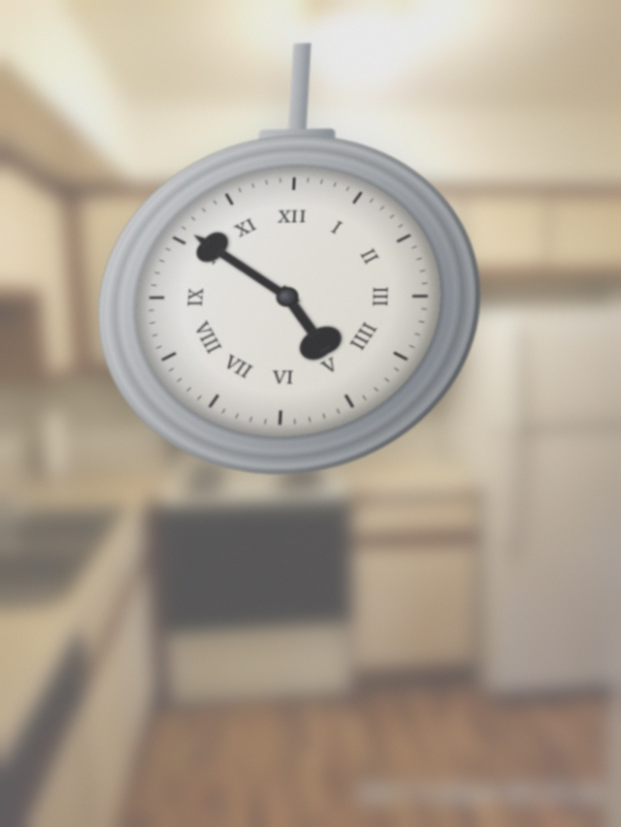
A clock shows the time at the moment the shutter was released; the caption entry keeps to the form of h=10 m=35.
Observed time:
h=4 m=51
